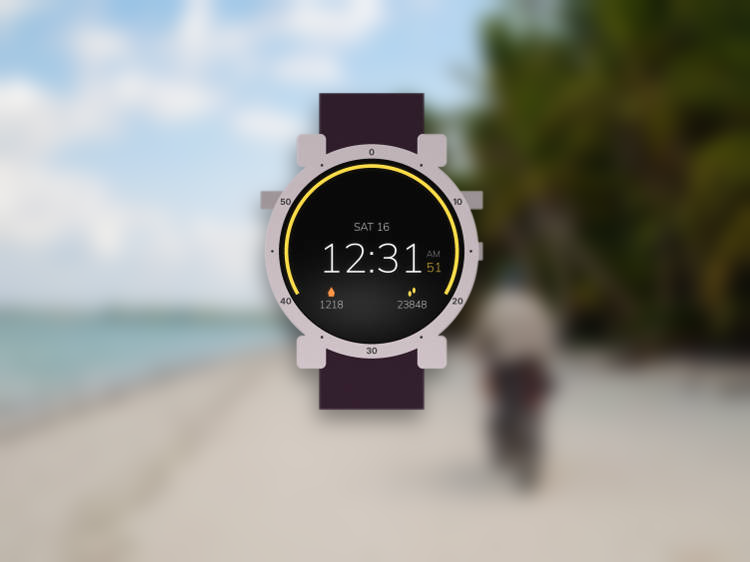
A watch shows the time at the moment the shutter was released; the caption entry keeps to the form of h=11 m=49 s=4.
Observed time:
h=12 m=31 s=51
